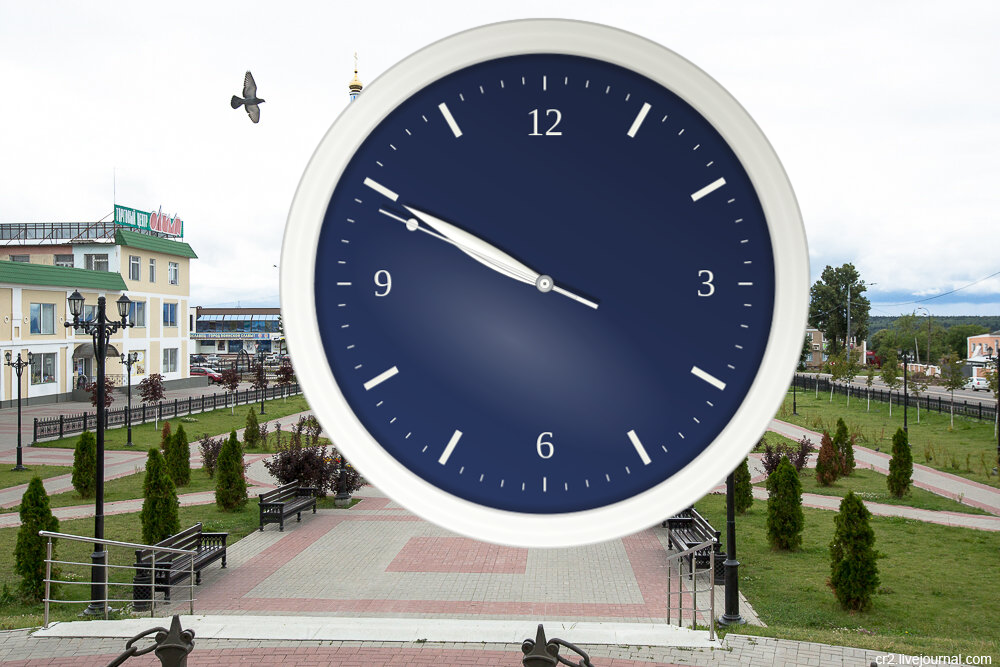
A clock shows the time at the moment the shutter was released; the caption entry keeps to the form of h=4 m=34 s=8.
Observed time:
h=9 m=49 s=49
